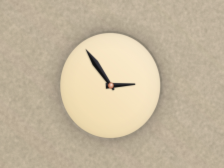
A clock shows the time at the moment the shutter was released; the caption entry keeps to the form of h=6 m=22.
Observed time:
h=2 m=54
